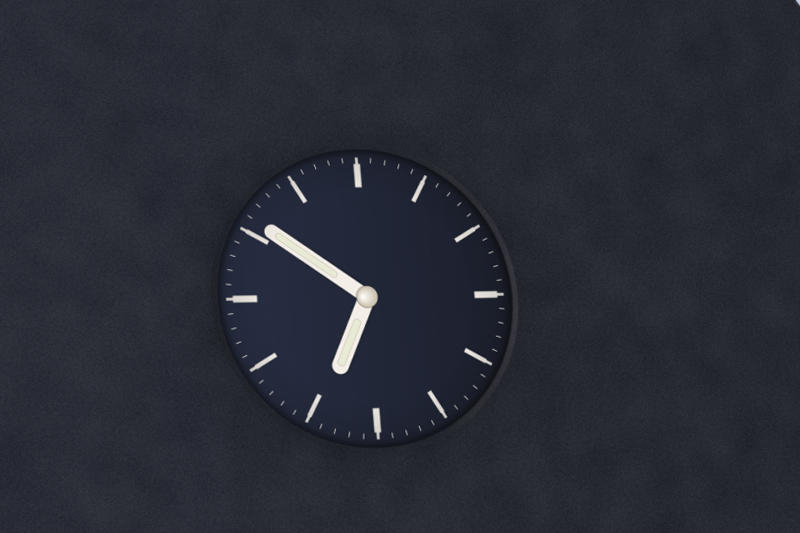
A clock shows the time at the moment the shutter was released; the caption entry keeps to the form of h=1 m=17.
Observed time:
h=6 m=51
